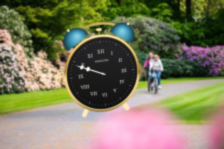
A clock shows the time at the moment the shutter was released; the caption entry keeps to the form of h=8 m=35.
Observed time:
h=9 m=49
